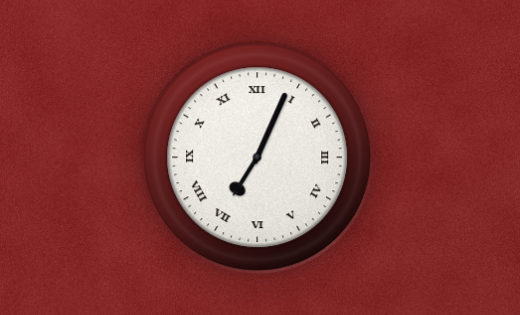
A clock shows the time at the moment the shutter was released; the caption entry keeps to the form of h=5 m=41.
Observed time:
h=7 m=4
